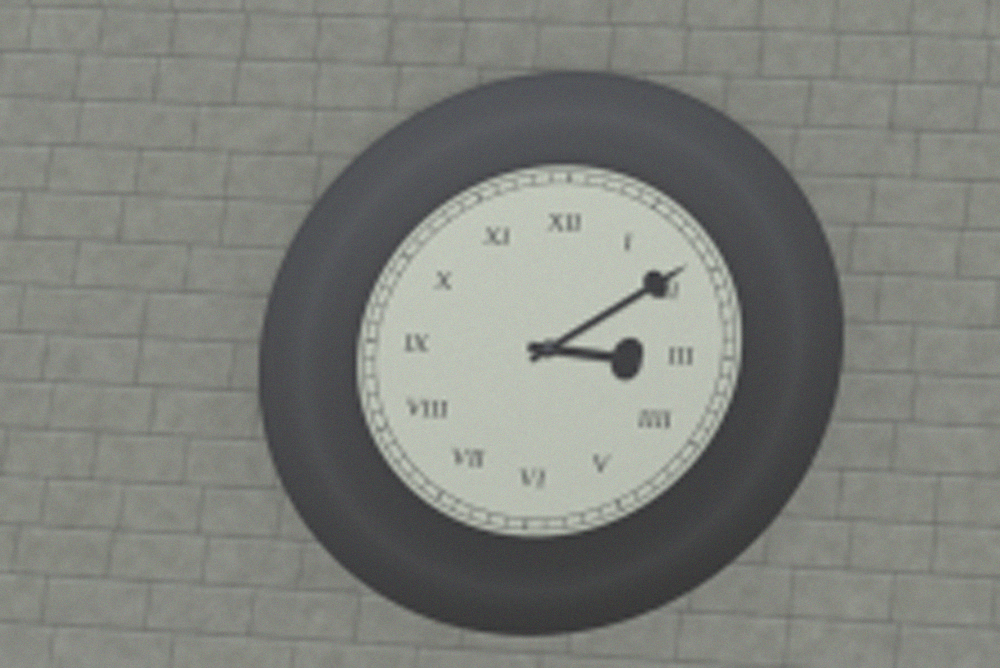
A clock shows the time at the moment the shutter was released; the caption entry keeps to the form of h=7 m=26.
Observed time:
h=3 m=9
